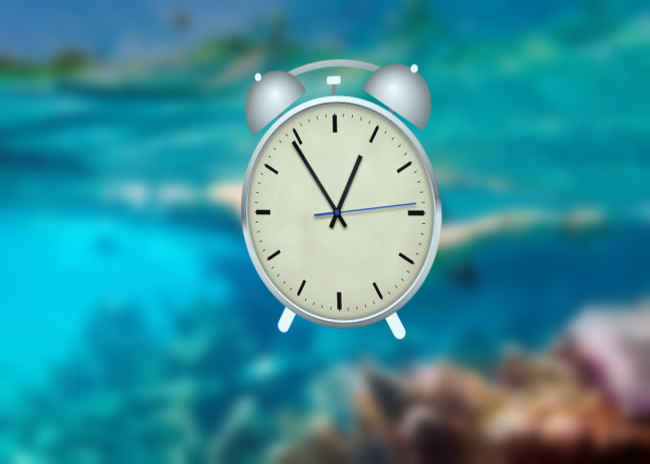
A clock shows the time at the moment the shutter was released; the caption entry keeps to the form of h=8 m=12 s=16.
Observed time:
h=12 m=54 s=14
